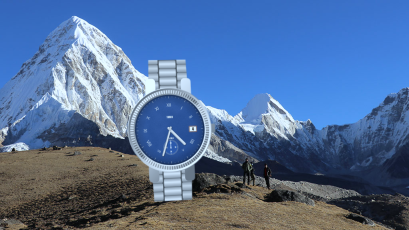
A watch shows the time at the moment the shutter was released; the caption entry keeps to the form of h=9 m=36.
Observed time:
h=4 m=33
